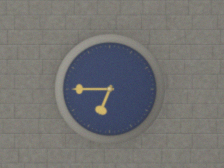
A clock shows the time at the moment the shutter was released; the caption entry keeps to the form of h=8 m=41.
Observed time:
h=6 m=45
